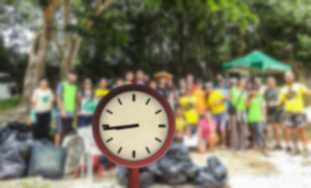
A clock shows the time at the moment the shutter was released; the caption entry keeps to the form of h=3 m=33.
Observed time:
h=8 m=44
